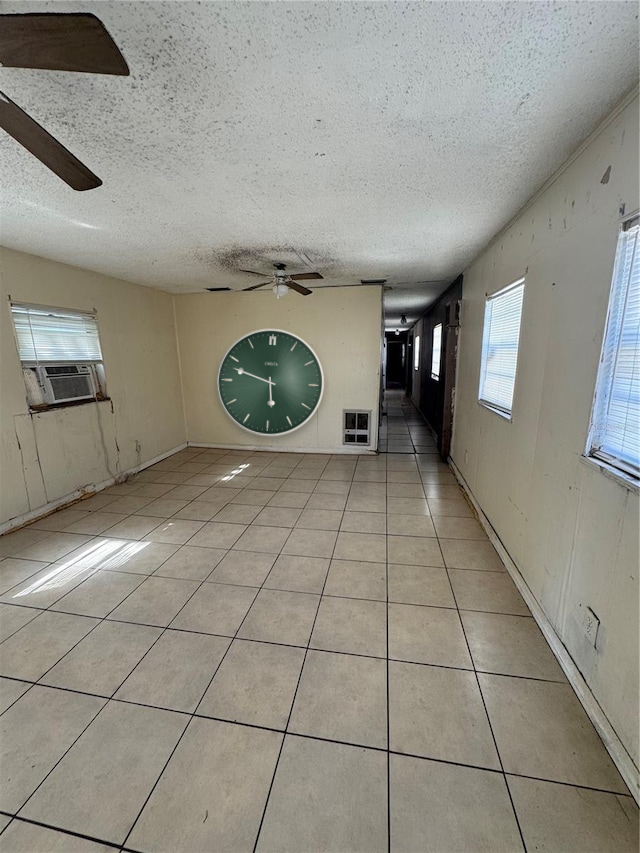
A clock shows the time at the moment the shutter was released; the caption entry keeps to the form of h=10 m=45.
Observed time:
h=5 m=48
